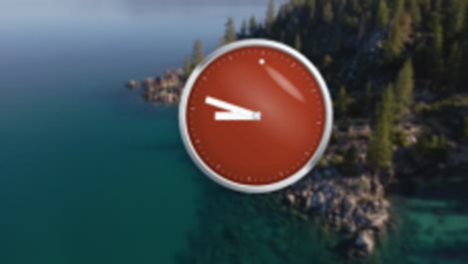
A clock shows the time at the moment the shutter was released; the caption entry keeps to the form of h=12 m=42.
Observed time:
h=8 m=47
